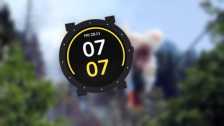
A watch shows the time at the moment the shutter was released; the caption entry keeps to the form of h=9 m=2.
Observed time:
h=7 m=7
